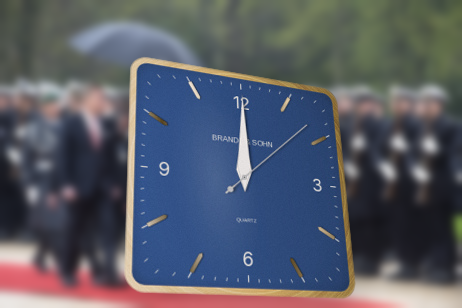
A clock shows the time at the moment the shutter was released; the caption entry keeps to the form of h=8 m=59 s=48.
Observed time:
h=12 m=0 s=8
